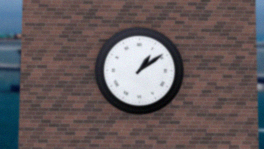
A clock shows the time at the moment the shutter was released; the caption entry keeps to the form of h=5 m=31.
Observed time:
h=1 m=9
